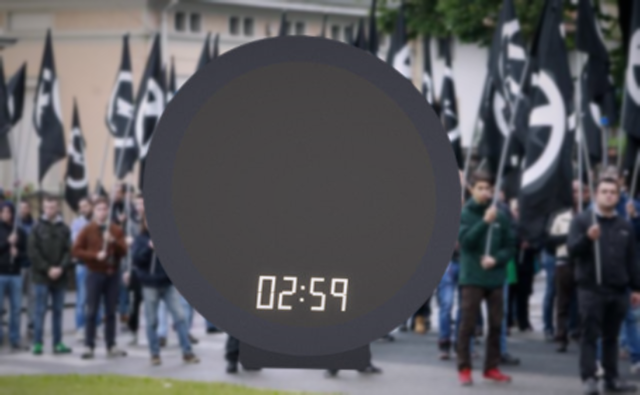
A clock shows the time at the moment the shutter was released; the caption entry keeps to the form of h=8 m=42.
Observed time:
h=2 m=59
